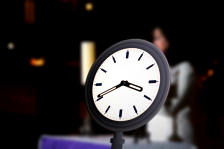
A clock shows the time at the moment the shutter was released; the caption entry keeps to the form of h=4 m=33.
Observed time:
h=3 m=41
